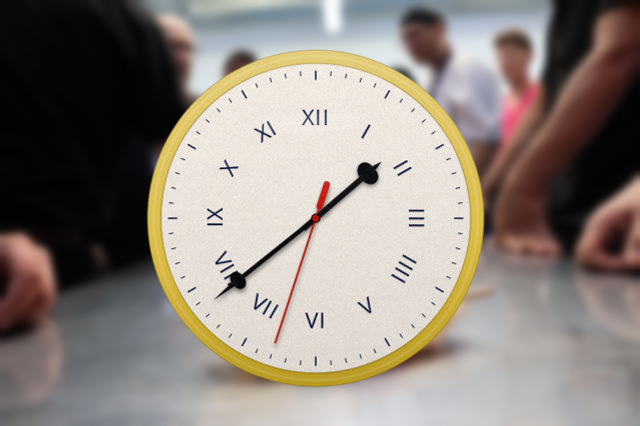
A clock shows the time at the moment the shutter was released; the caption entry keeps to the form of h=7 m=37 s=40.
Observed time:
h=1 m=38 s=33
